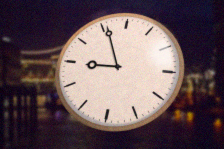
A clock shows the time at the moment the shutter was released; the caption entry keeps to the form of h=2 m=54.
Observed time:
h=8 m=56
